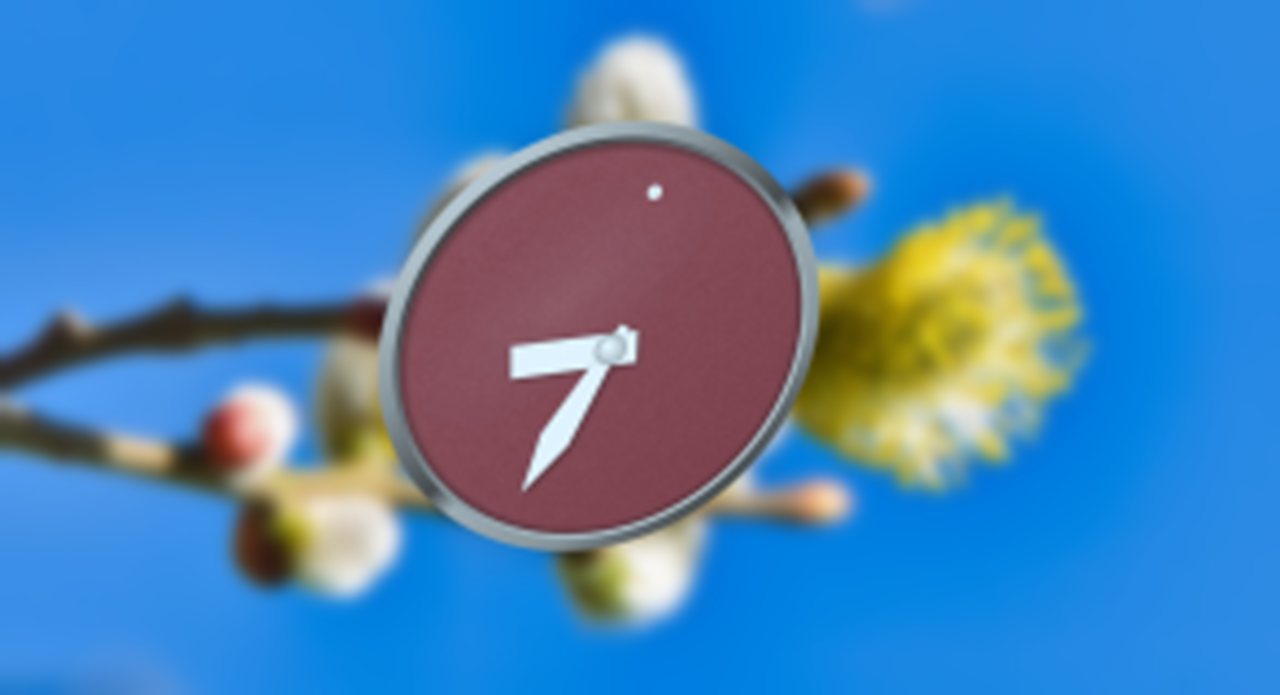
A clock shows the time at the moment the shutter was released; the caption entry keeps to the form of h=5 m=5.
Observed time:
h=8 m=33
